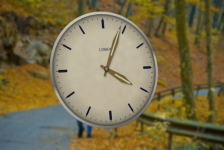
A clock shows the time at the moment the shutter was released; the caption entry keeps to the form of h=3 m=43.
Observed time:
h=4 m=4
